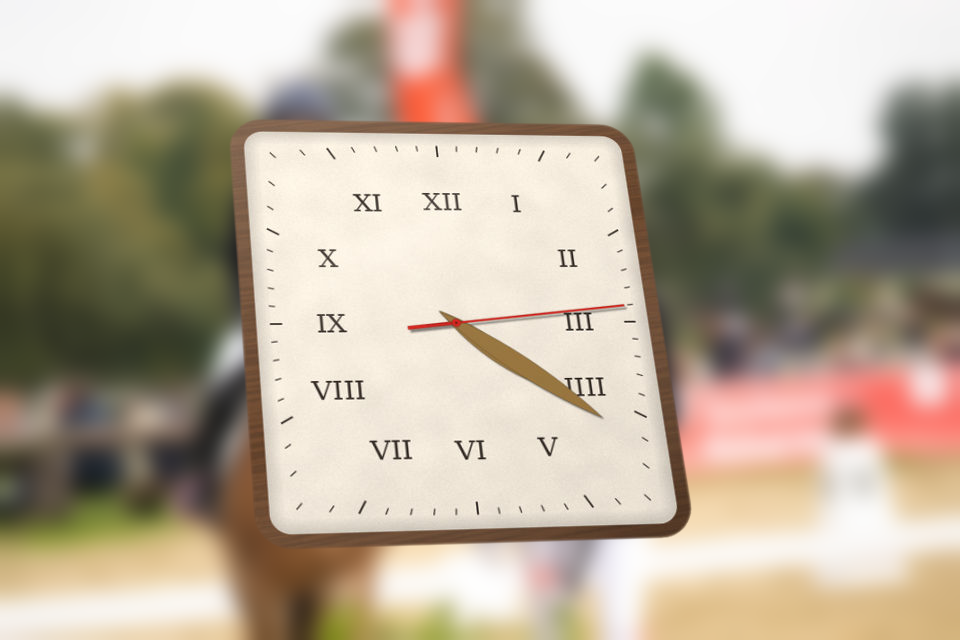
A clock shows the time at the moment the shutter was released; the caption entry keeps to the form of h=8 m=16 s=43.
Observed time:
h=4 m=21 s=14
